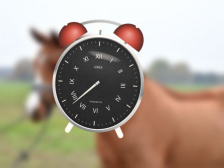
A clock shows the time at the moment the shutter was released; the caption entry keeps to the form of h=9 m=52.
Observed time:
h=7 m=38
